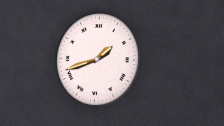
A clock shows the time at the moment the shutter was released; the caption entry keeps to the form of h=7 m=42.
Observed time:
h=1 m=42
